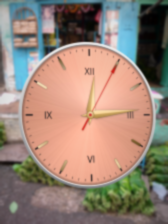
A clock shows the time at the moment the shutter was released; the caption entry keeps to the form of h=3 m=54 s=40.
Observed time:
h=12 m=14 s=5
